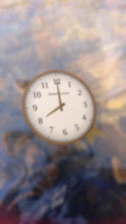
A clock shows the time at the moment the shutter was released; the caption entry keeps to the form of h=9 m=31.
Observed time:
h=8 m=0
